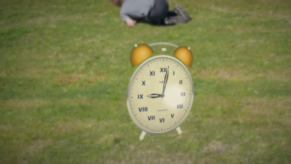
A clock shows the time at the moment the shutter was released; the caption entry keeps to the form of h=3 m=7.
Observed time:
h=9 m=2
